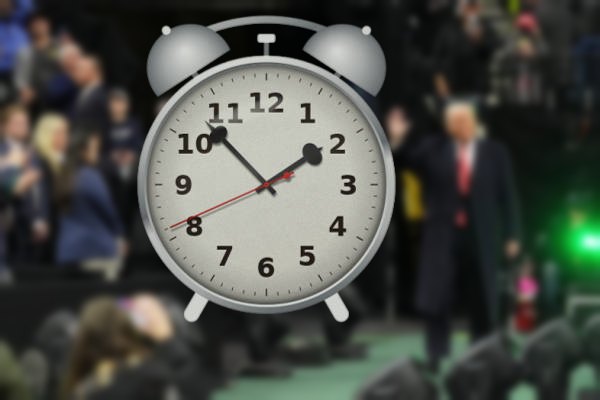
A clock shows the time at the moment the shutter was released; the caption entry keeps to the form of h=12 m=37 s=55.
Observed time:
h=1 m=52 s=41
